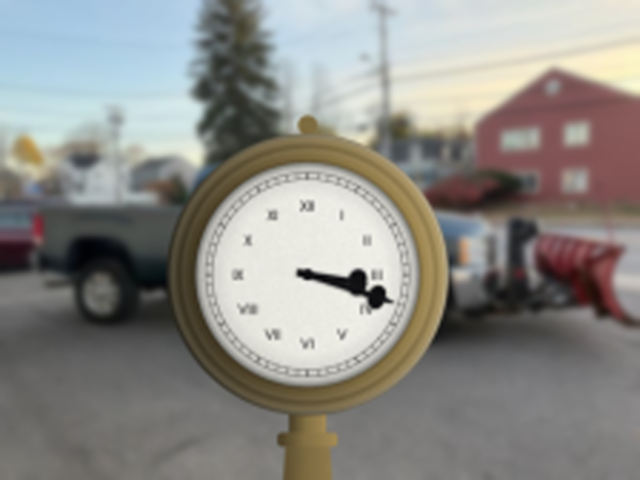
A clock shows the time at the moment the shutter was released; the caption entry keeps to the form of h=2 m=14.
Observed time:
h=3 m=18
